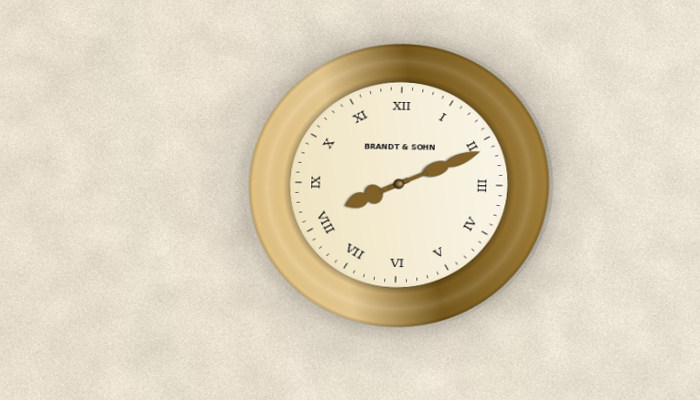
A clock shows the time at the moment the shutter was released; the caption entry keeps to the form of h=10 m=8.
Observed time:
h=8 m=11
